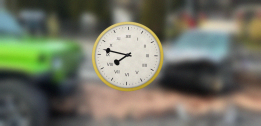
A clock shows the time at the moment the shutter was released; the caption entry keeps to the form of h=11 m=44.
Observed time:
h=7 m=47
